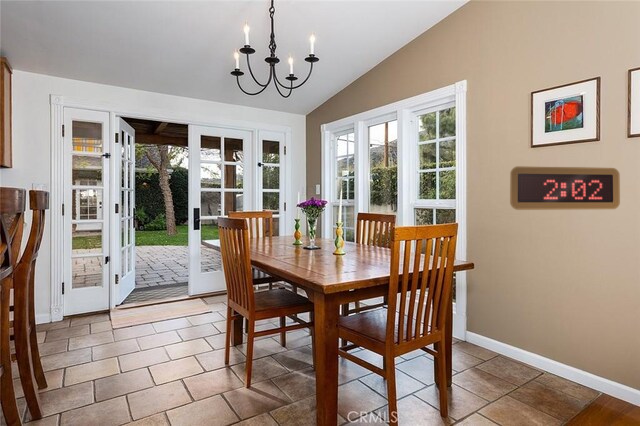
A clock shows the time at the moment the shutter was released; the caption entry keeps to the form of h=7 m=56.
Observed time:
h=2 m=2
